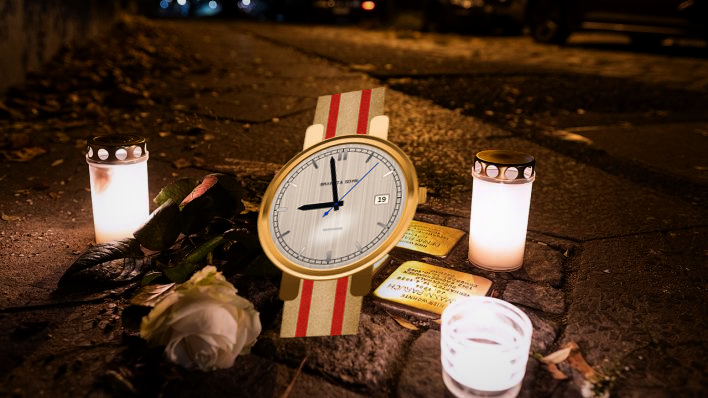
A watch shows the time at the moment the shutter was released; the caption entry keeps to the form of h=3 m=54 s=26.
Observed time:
h=8 m=58 s=7
